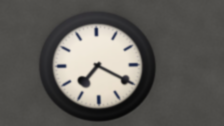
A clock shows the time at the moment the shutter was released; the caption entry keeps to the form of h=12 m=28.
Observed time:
h=7 m=20
